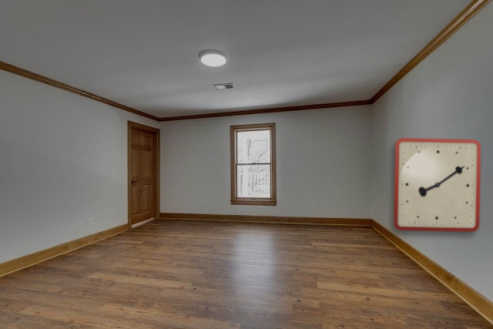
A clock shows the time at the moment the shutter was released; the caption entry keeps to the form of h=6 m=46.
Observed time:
h=8 m=9
